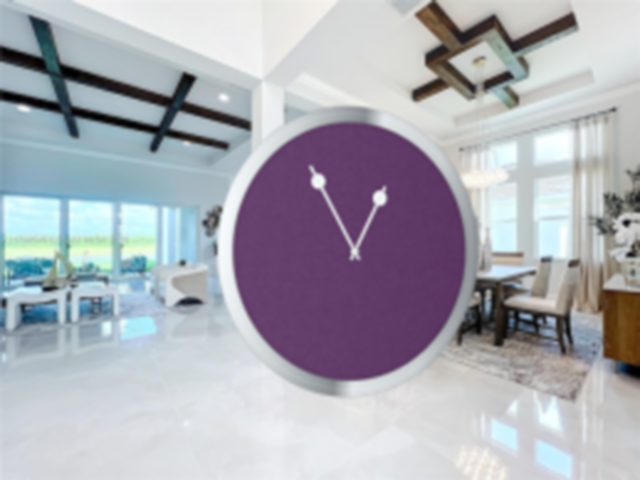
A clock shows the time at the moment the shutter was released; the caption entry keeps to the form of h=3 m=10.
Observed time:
h=12 m=55
